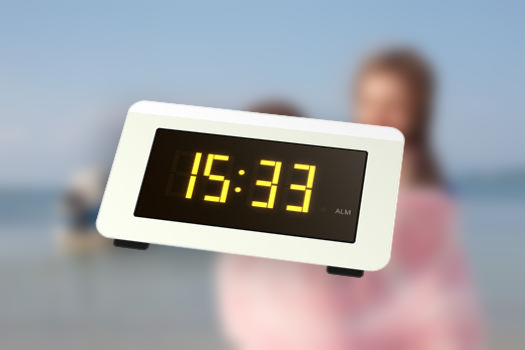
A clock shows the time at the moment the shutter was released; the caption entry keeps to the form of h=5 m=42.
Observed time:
h=15 m=33
